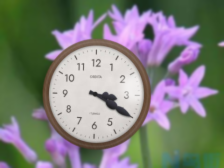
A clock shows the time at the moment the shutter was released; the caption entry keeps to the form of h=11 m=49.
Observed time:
h=3 m=20
